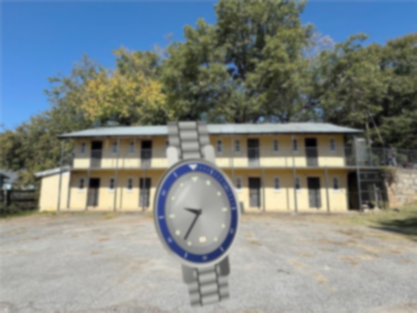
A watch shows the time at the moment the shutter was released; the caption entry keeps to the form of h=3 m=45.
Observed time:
h=9 m=37
